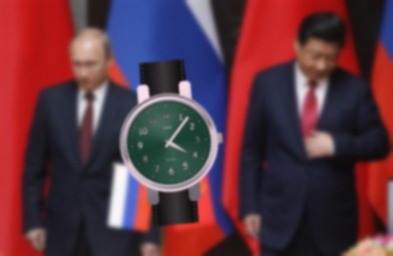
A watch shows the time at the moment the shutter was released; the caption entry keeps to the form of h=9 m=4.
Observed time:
h=4 m=7
